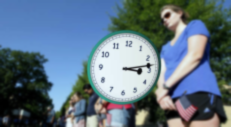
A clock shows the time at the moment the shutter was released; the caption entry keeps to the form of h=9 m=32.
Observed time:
h=3 m=13
